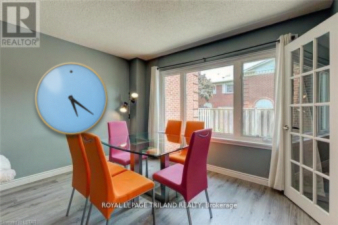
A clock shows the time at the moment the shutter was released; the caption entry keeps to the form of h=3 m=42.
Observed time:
h=5 m=21
